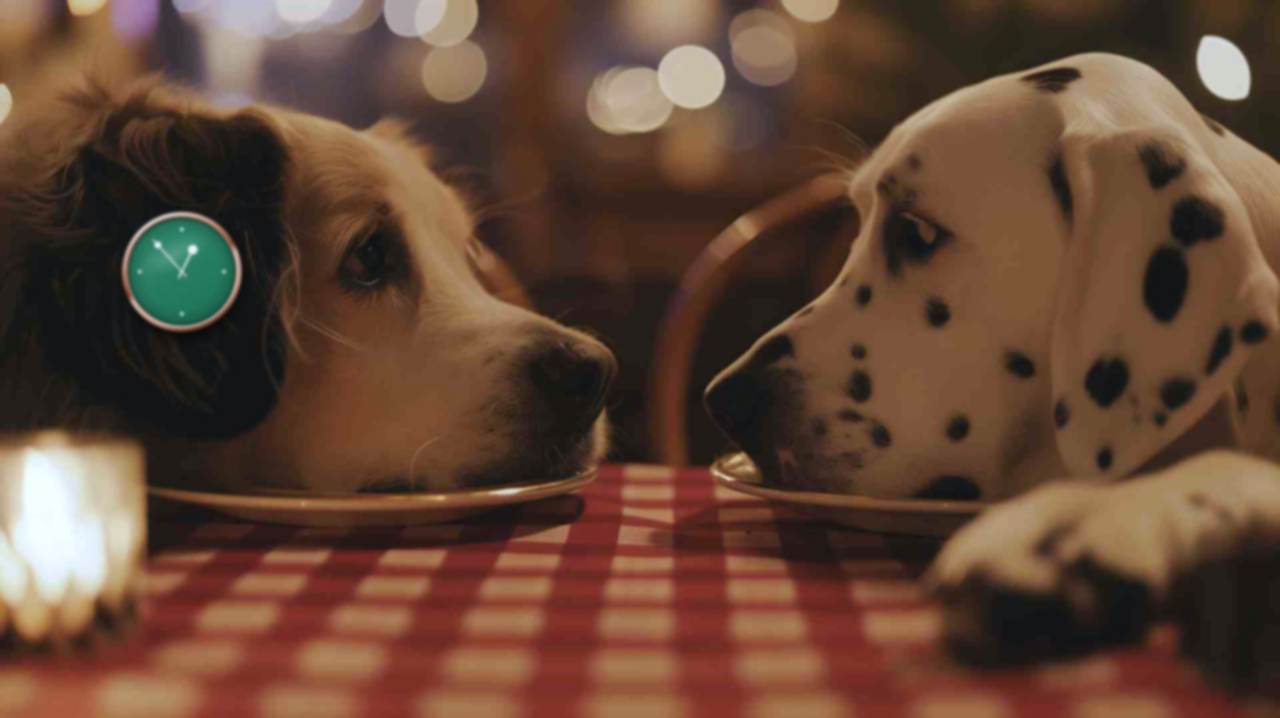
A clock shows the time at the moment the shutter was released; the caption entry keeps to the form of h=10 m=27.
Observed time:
h=12 m=53
